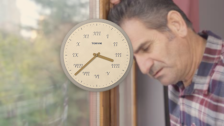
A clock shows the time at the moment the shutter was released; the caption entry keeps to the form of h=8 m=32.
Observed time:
h=3 m=38
